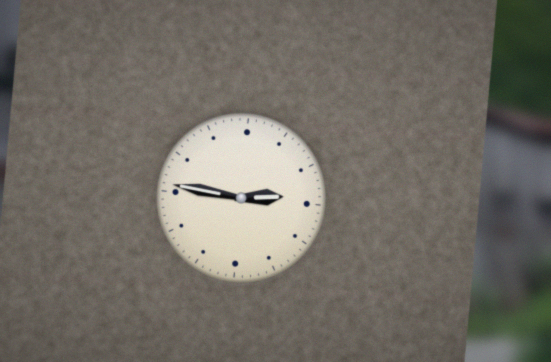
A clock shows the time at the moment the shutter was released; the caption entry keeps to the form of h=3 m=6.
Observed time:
h=2 m=46
